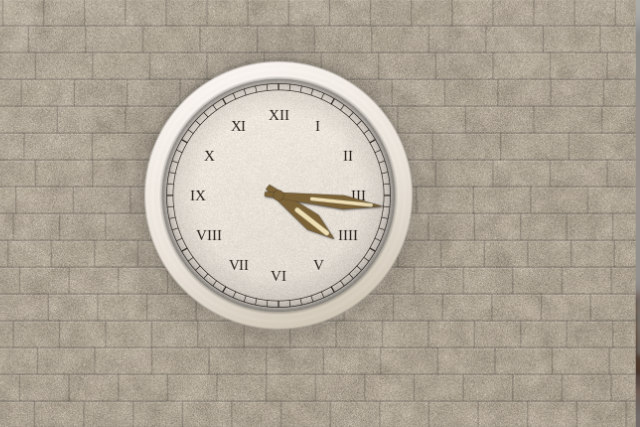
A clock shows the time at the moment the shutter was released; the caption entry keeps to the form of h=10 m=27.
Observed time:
h=4 m=16
